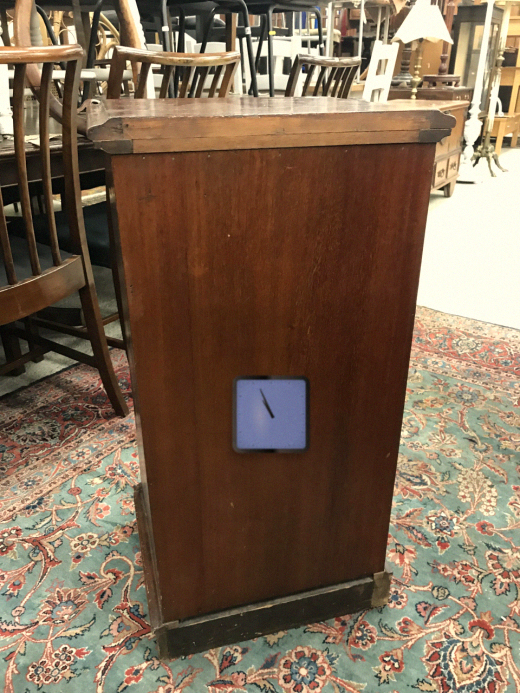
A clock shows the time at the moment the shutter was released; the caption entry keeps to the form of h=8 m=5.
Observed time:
h=10 m=56
